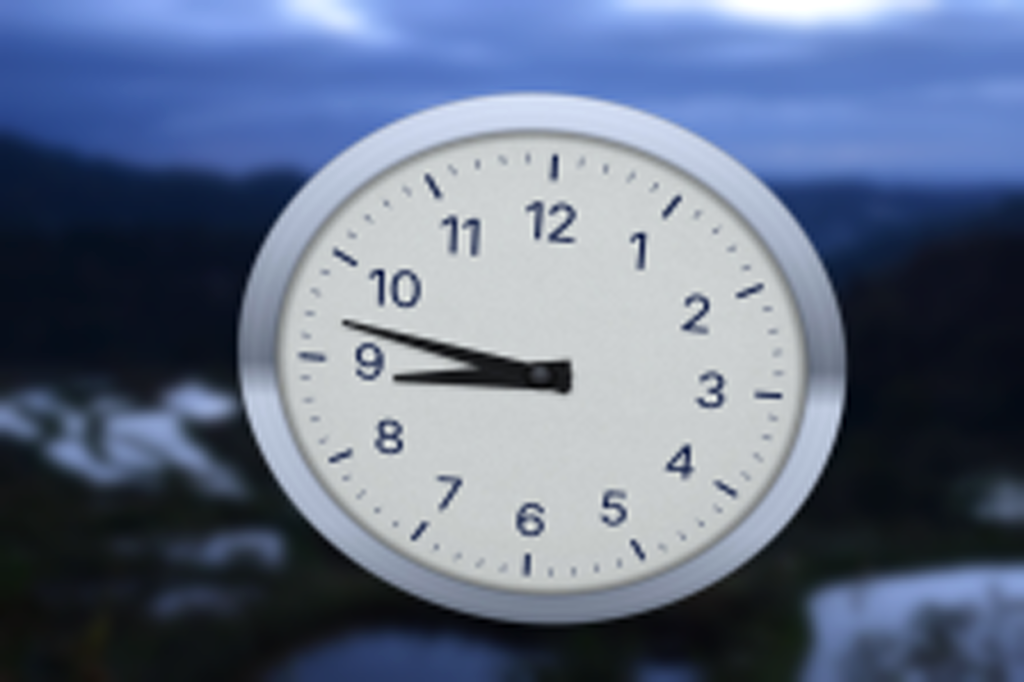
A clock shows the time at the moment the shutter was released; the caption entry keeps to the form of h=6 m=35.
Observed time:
h=8 m=47
